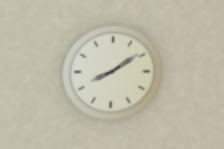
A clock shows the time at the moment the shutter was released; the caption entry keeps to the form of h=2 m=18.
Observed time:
h=8 m=9
